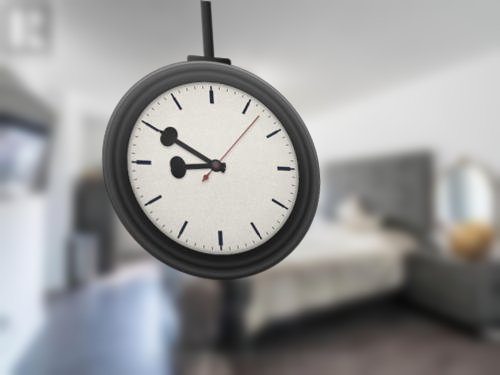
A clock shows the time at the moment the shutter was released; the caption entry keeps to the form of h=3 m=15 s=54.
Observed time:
h=8 m=50 s=7
